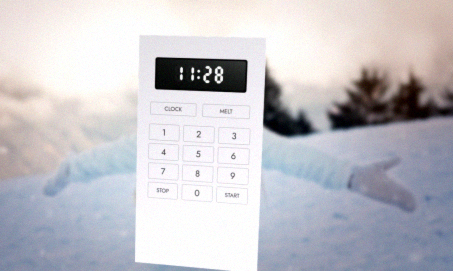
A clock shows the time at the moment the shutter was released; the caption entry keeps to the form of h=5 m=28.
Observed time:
h=11 m=28
